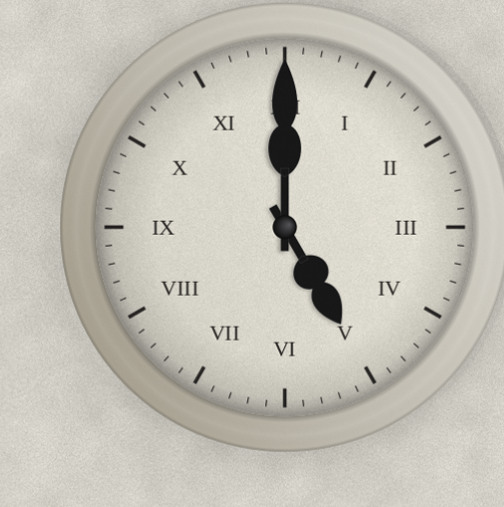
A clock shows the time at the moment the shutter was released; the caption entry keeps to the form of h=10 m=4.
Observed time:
h=5 m=0
